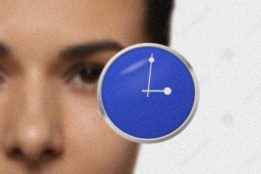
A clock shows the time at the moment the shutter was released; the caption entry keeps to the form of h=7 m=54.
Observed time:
h=3 m=1
